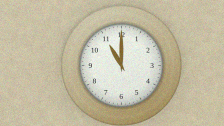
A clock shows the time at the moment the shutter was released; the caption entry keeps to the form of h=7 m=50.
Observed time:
h=11 m=0
